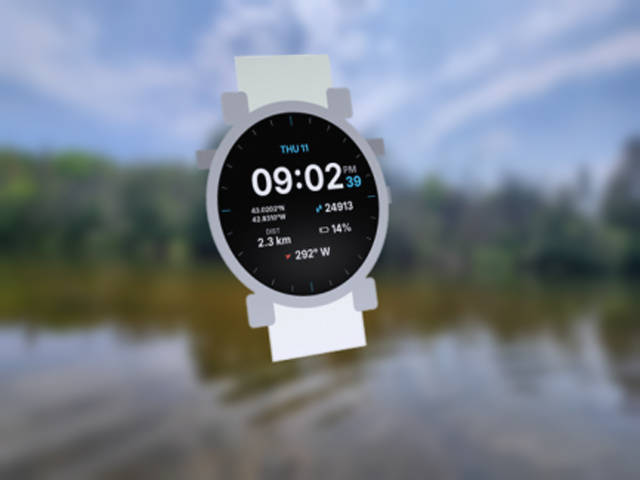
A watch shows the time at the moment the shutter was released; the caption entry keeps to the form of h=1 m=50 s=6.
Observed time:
h=9 m=2 s=39
